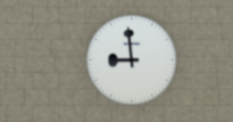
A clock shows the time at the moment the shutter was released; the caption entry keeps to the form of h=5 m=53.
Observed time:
h=8 m=59
